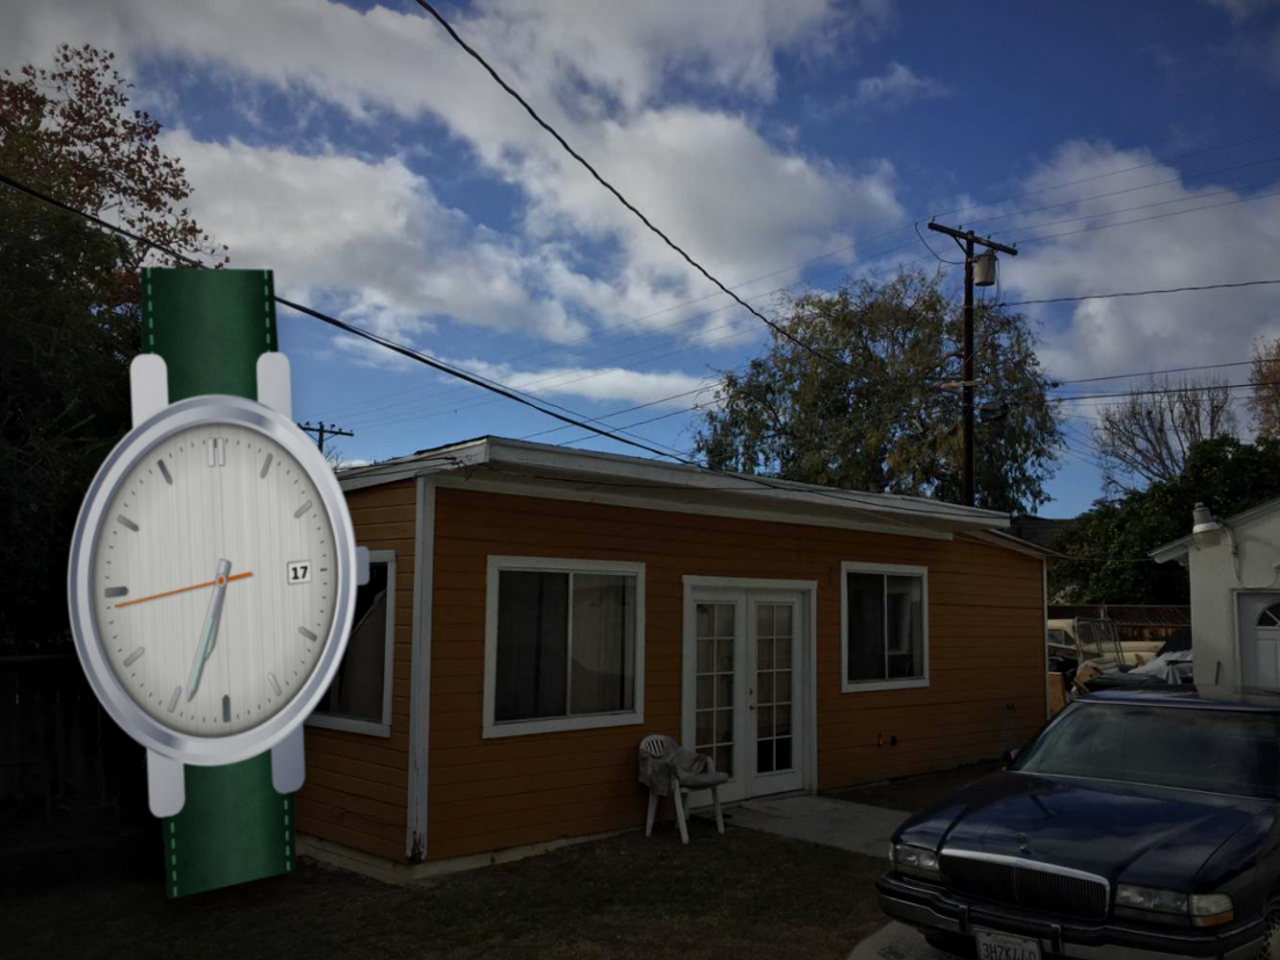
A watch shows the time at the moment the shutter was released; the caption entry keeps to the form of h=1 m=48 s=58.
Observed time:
h=6 m=33 s=44
